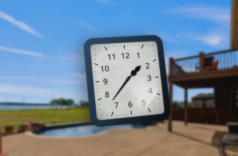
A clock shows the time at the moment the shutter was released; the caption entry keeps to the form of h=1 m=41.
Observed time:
h=1 m=37
